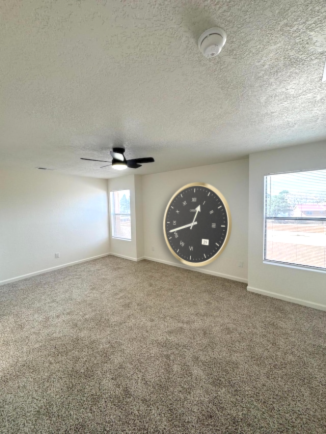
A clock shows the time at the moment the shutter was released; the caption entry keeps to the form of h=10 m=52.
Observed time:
h=12 m=42
